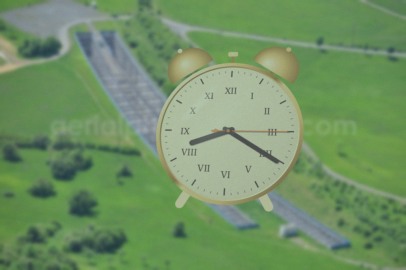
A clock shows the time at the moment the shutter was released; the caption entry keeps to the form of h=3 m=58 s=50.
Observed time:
h=8 m=20 s=15
